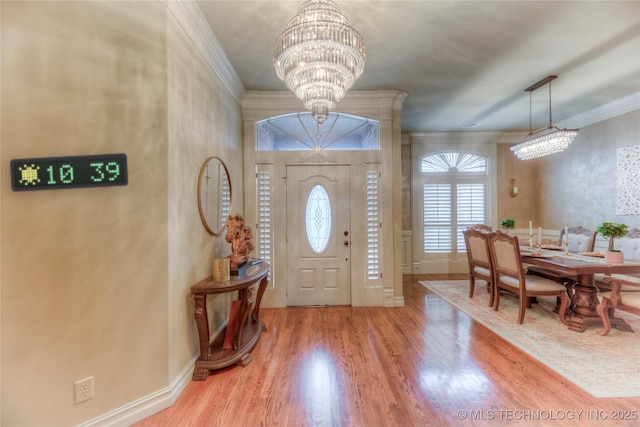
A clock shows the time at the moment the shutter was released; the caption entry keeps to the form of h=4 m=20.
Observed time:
h=10 m=39
